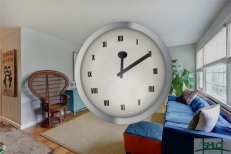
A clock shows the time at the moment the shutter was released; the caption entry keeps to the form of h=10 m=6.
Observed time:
h=12 m=10
